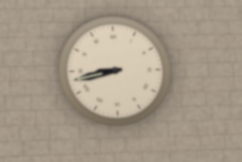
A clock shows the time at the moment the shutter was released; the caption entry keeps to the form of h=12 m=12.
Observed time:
h=8 m=43
